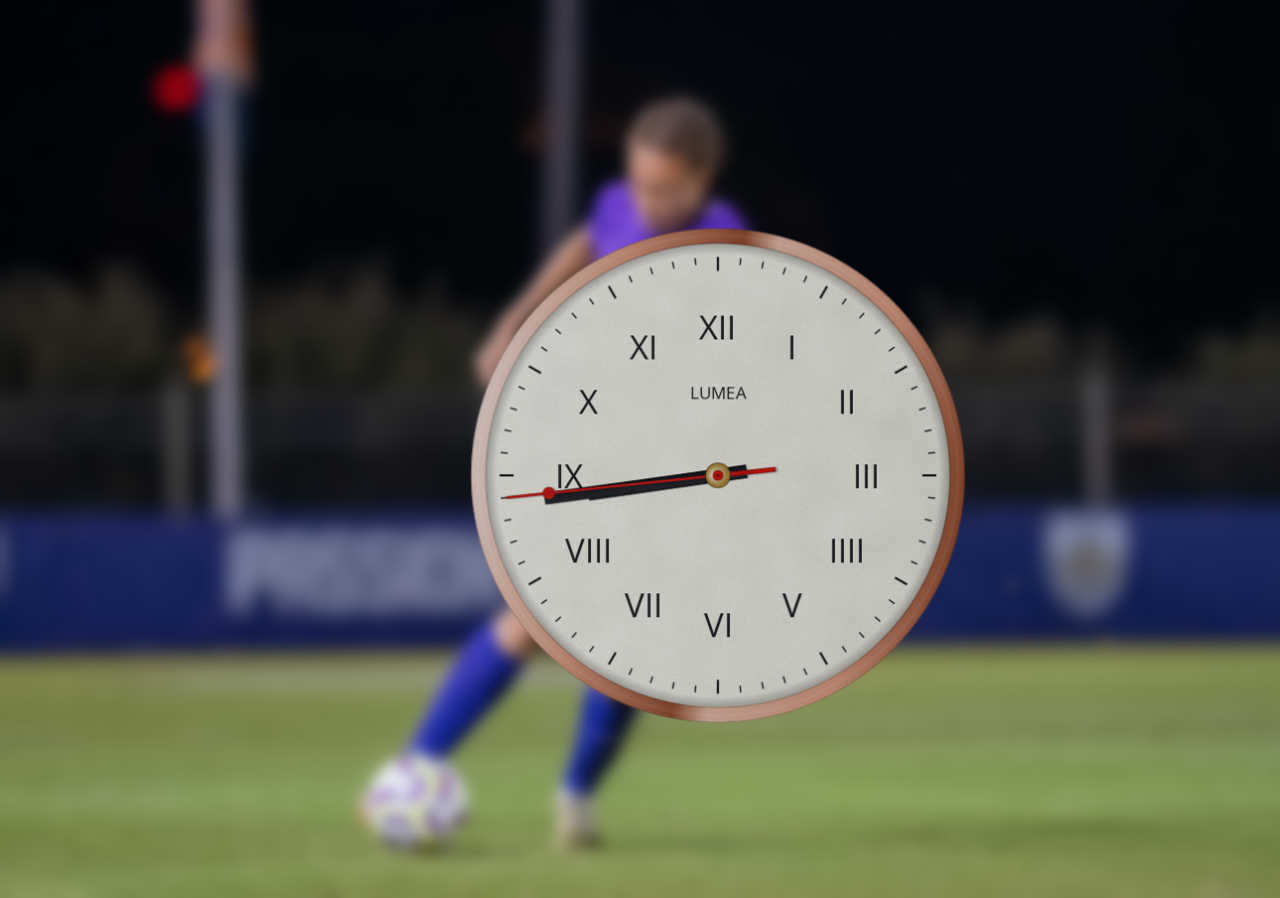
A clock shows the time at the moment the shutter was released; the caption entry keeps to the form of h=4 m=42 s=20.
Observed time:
h=8 m=43 s=44
